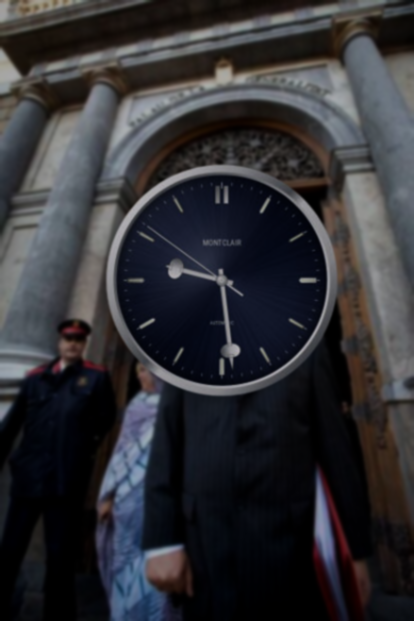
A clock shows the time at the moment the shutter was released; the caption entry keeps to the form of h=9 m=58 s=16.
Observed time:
h=9 m=28 s=51
